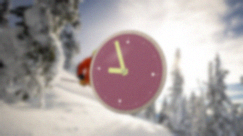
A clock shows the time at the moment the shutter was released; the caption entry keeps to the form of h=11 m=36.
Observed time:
h=8 m=56
